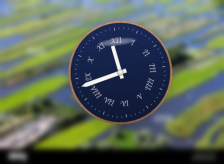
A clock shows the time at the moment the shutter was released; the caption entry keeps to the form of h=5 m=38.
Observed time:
h=11 m=43
